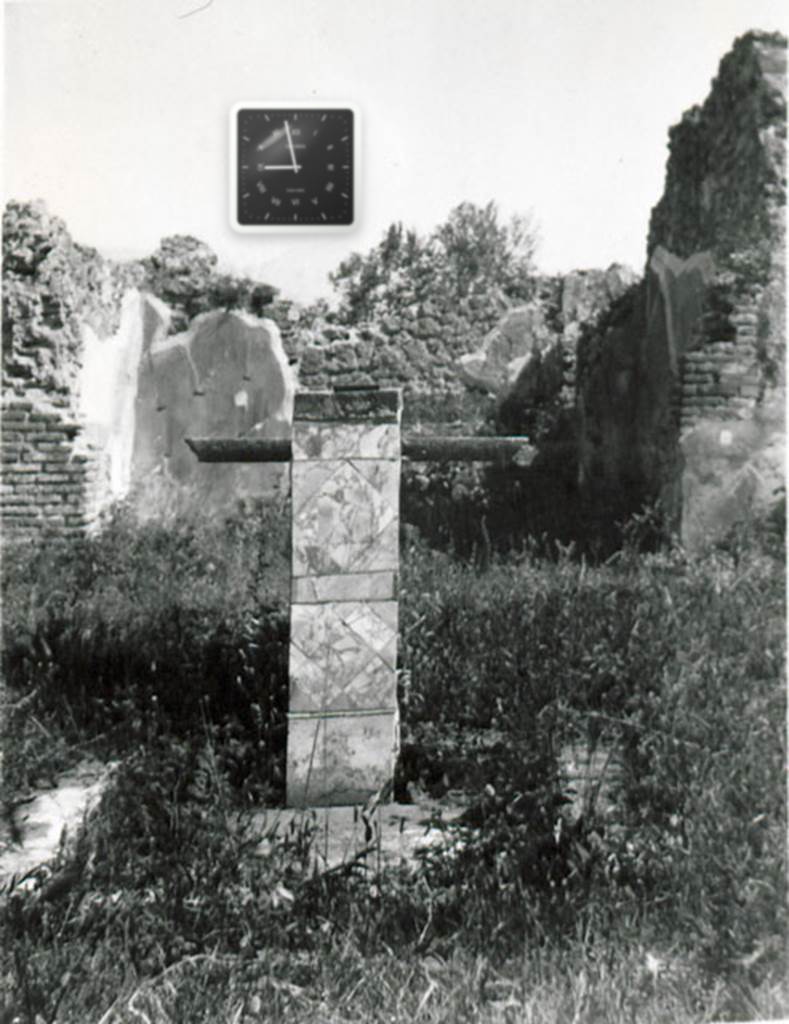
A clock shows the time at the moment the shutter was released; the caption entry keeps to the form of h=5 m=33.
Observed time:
h=8 m=58
